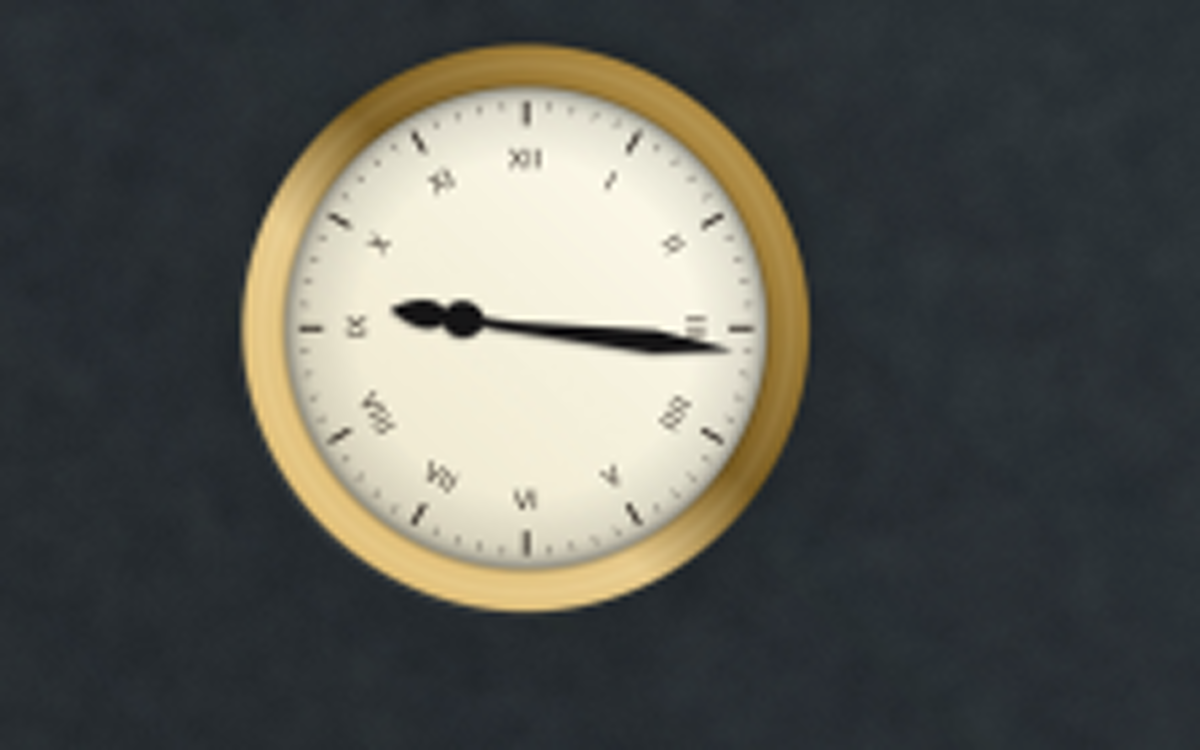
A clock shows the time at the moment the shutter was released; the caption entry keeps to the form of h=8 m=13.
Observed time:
h=9 m=16
